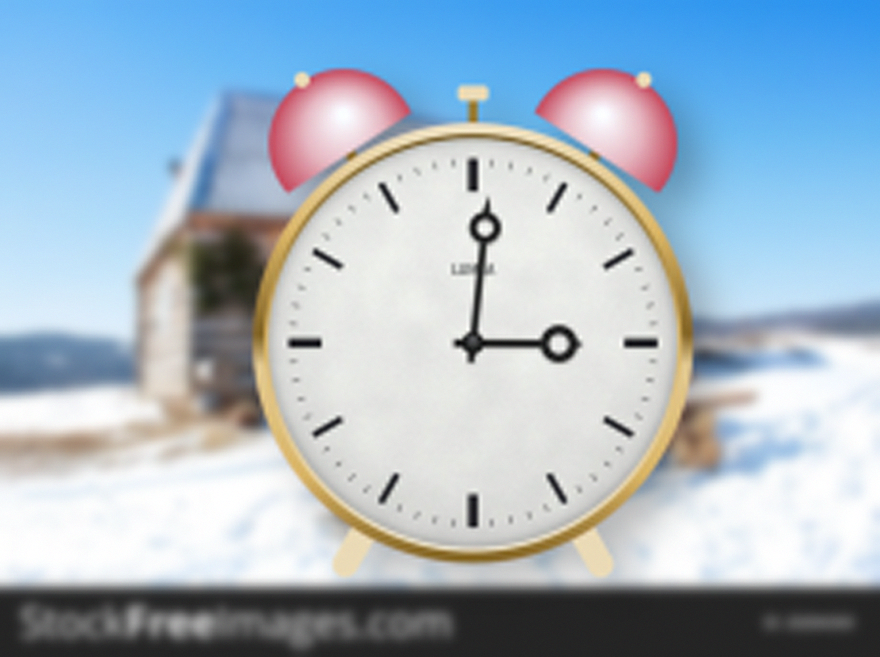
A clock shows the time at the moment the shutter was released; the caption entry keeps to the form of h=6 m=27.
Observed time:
h=3 m=1
